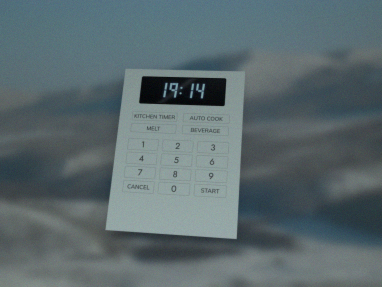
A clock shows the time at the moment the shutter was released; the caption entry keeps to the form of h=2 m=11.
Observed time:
h=19 m=14
